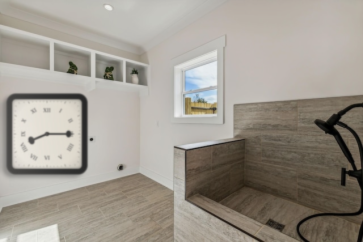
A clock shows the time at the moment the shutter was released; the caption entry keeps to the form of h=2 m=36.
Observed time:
h=8 m=15
